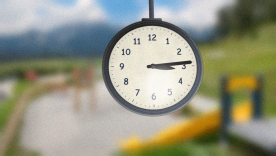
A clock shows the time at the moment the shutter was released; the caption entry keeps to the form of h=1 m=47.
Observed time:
h=3 m=14
